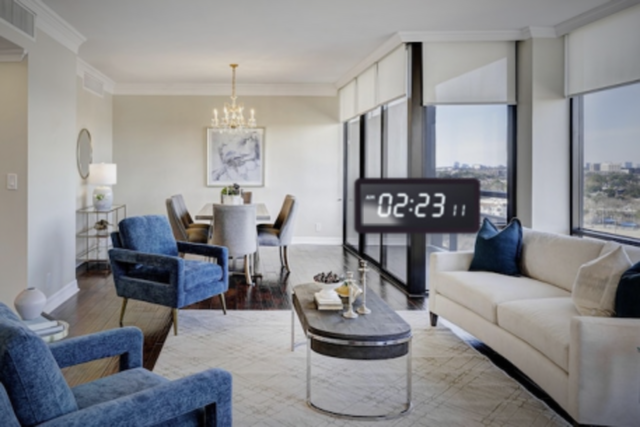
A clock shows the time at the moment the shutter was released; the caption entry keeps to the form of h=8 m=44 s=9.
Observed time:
h=2 m=23 s=11
